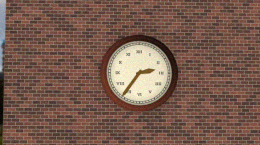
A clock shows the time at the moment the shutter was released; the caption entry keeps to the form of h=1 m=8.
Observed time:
h=2 m=36
